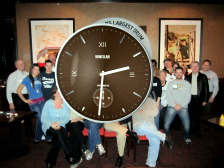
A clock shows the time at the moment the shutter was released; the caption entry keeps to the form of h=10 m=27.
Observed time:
h=2 m=31
